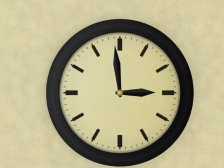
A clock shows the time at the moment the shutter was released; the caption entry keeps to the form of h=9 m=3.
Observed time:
h=2 m=59
